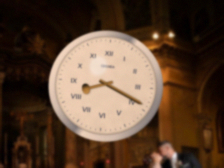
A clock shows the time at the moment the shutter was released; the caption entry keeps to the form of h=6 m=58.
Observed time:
h=8 m=19
